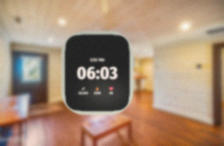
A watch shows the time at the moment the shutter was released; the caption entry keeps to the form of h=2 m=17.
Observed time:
h=6 m=3
